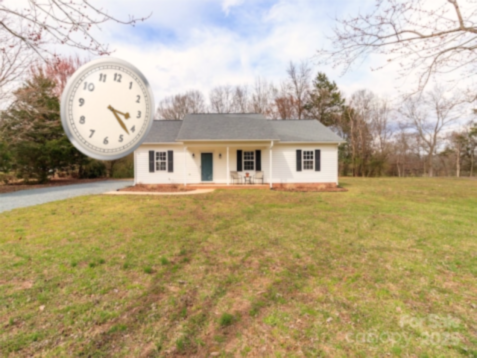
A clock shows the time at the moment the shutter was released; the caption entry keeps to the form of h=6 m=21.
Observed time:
h=3 m=22
